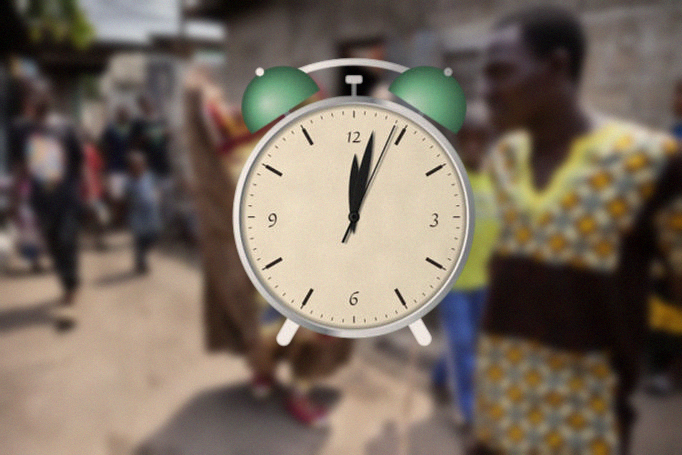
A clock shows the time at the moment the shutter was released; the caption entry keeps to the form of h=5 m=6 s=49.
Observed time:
h=12 m=2 s=4
